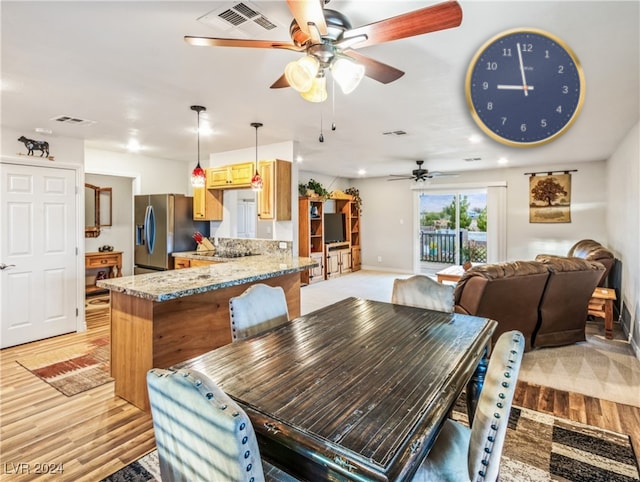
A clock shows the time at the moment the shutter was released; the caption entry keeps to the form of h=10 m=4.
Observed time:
h=8 m=58
